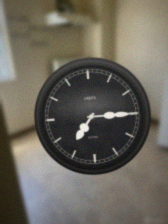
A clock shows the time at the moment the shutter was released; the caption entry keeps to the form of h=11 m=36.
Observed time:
h=7 m=15
